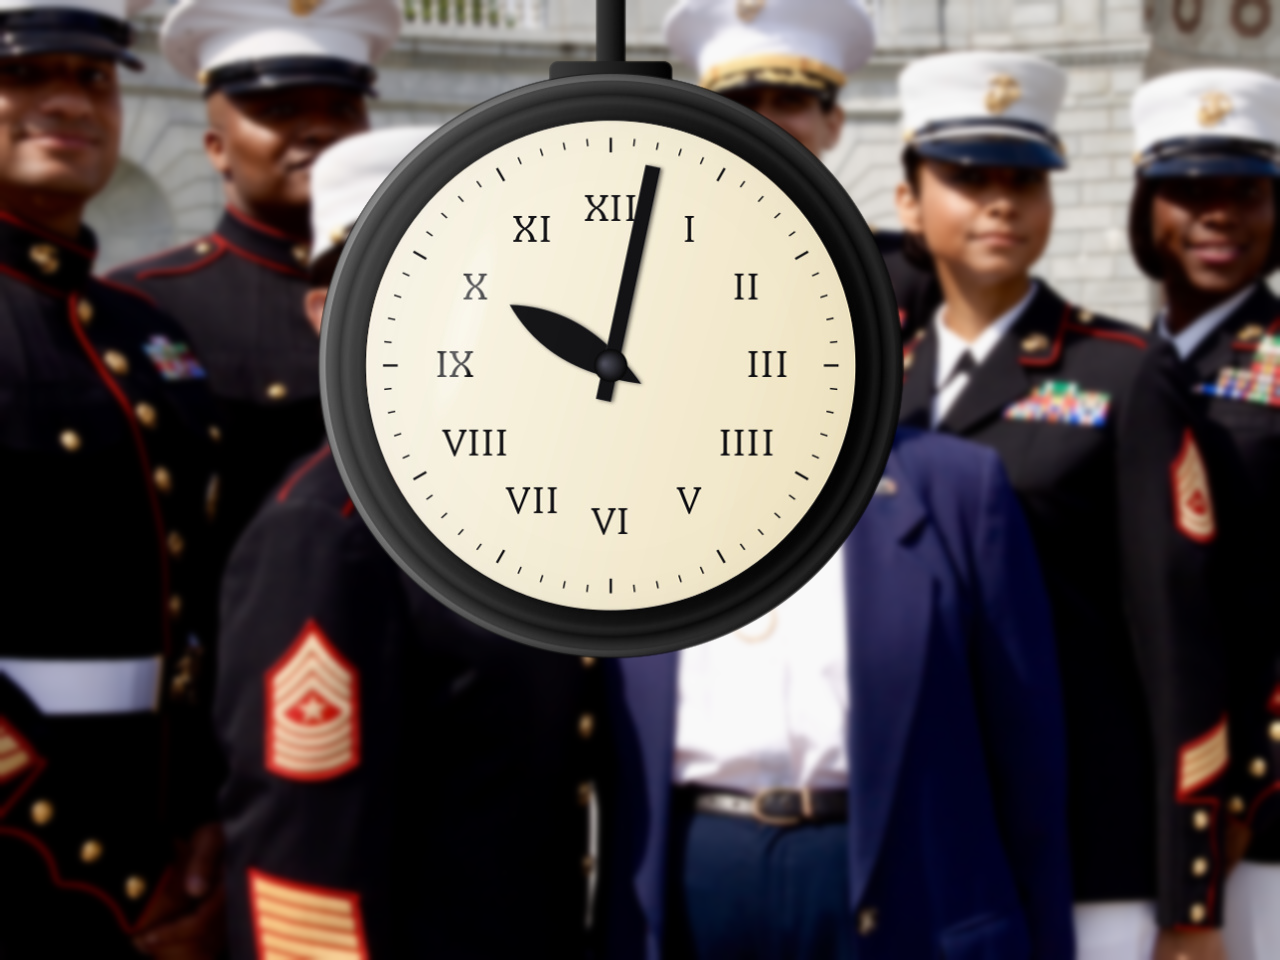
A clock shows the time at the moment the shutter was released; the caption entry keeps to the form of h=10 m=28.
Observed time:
h=10 m=2
